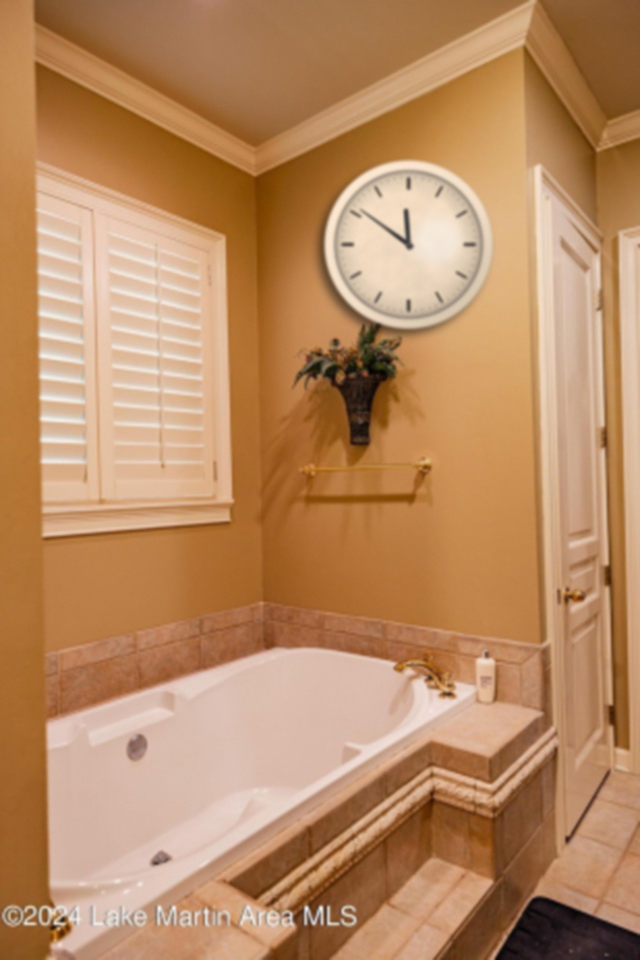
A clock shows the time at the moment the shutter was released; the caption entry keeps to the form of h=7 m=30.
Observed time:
h=11 m=51
